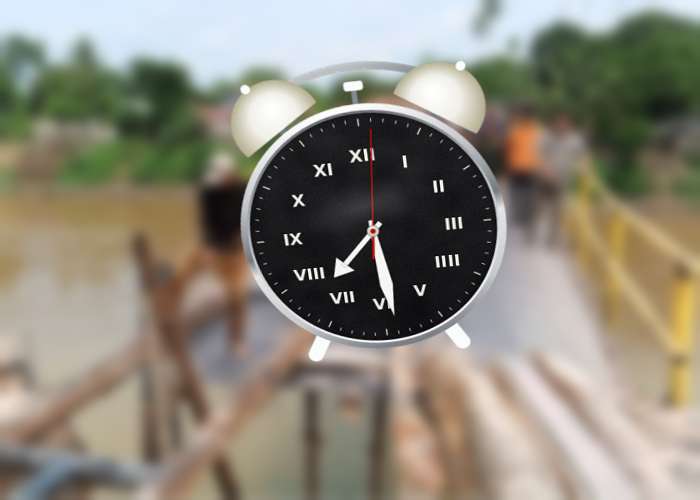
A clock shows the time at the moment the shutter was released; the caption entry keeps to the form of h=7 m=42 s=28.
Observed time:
h=7 m=29 s=1
